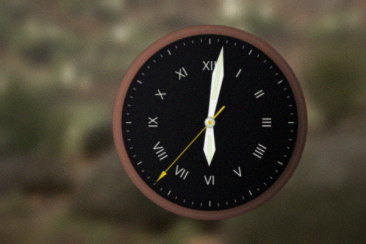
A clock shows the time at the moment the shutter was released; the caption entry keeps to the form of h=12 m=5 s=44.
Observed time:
h=6 m=1 s=37
